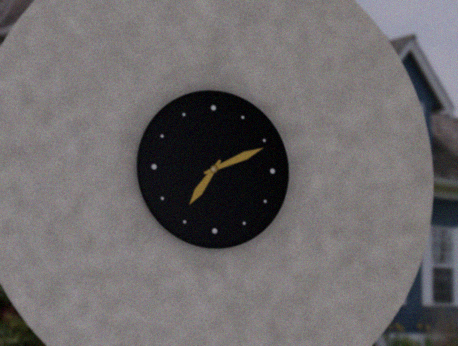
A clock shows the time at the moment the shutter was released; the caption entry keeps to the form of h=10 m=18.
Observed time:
h=7 m=11
